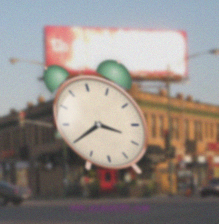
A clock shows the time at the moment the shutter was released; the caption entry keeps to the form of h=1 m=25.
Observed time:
h=3 m=40
